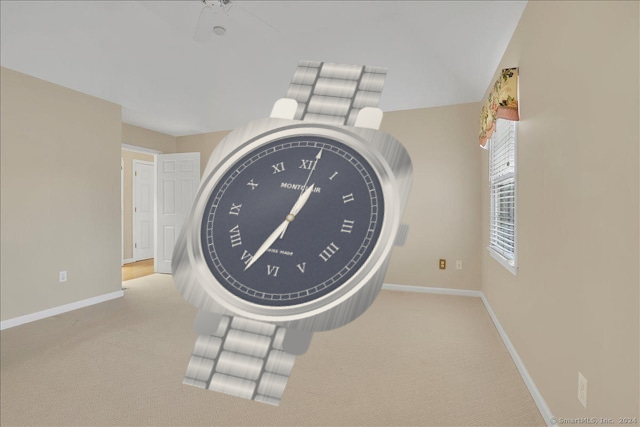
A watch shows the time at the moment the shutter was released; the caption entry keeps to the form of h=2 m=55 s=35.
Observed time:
h=12 m=34 s=1
